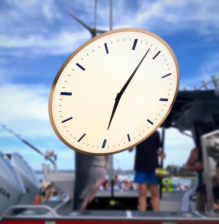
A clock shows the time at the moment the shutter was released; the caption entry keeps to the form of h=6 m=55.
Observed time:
h=6 m=3
